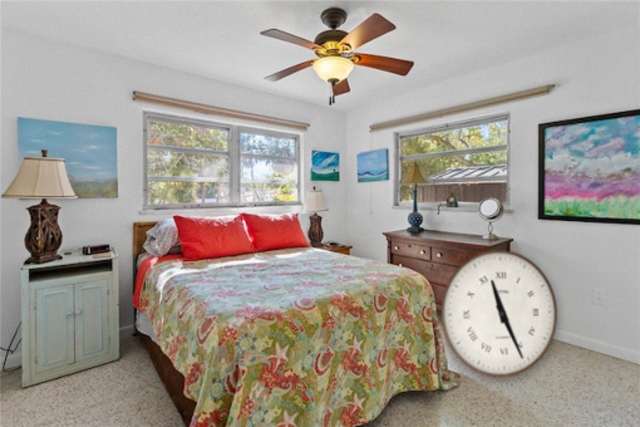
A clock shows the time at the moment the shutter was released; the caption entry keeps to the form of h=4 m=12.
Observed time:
h=11 m=26
